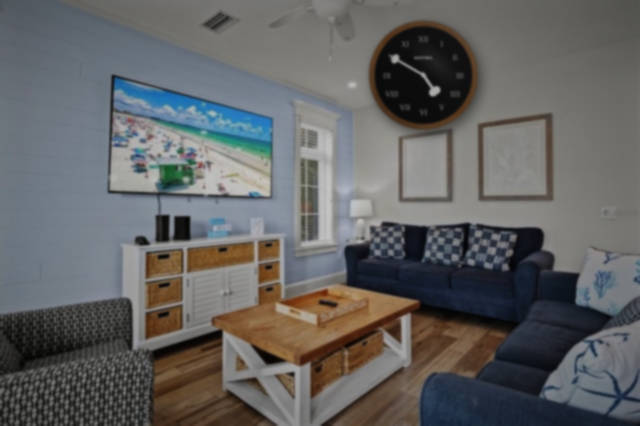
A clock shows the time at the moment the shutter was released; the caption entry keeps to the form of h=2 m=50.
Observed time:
h=4 m=50
